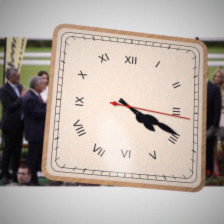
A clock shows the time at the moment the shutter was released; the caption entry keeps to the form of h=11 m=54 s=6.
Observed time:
h=4 m=19 s=16
